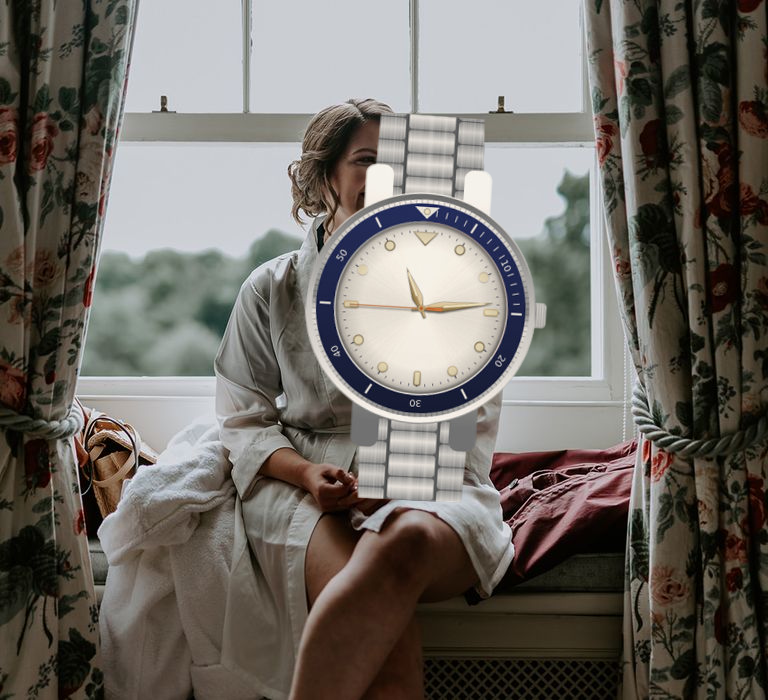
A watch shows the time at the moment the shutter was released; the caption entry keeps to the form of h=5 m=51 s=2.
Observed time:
h=11 m=13 s=45
